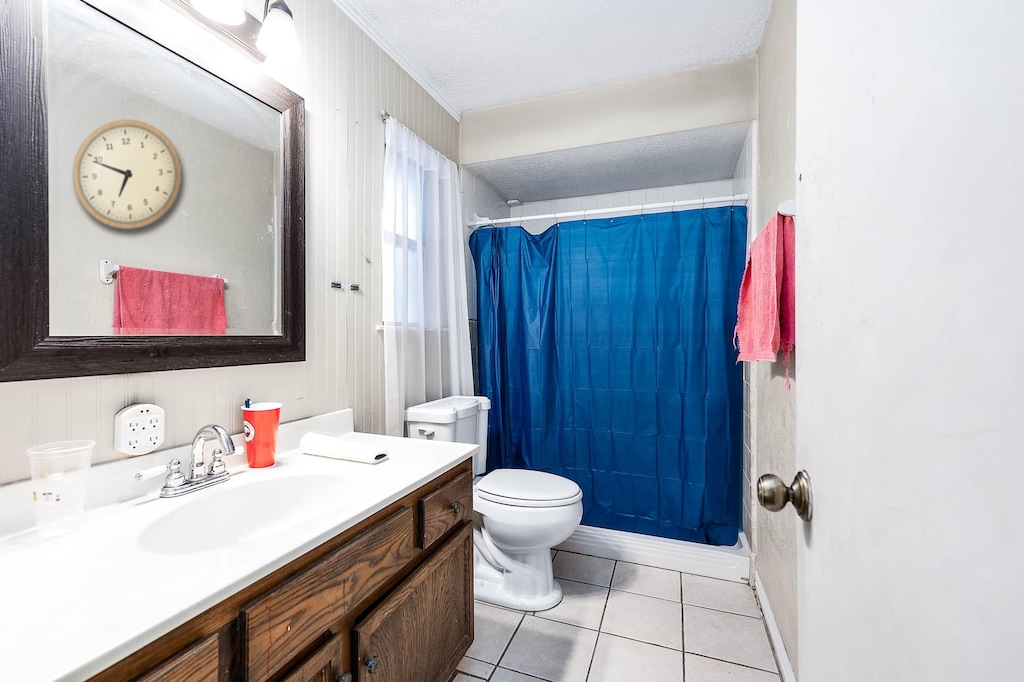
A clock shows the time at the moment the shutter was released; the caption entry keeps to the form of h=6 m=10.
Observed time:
h=6 m=49
